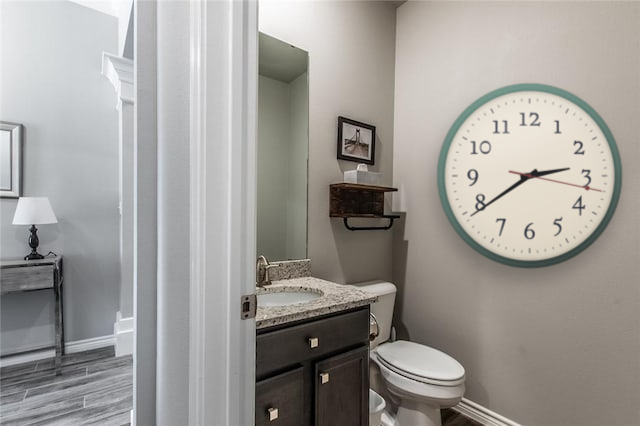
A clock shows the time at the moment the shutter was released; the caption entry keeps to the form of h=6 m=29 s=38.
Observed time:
h=2 m=39 s=17
